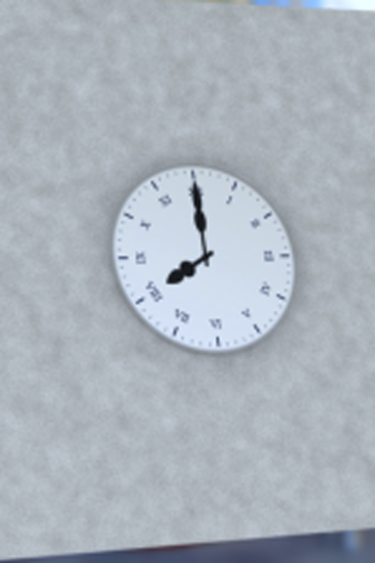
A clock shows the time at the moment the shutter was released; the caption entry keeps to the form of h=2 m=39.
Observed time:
h=8 m=0
